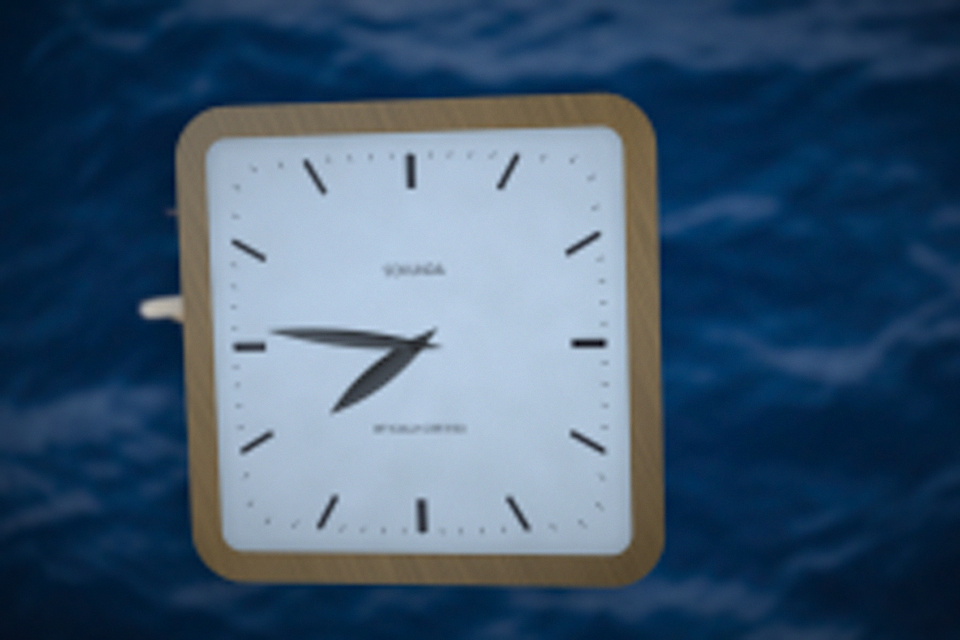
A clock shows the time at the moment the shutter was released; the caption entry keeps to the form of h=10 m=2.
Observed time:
h=7 m=46
